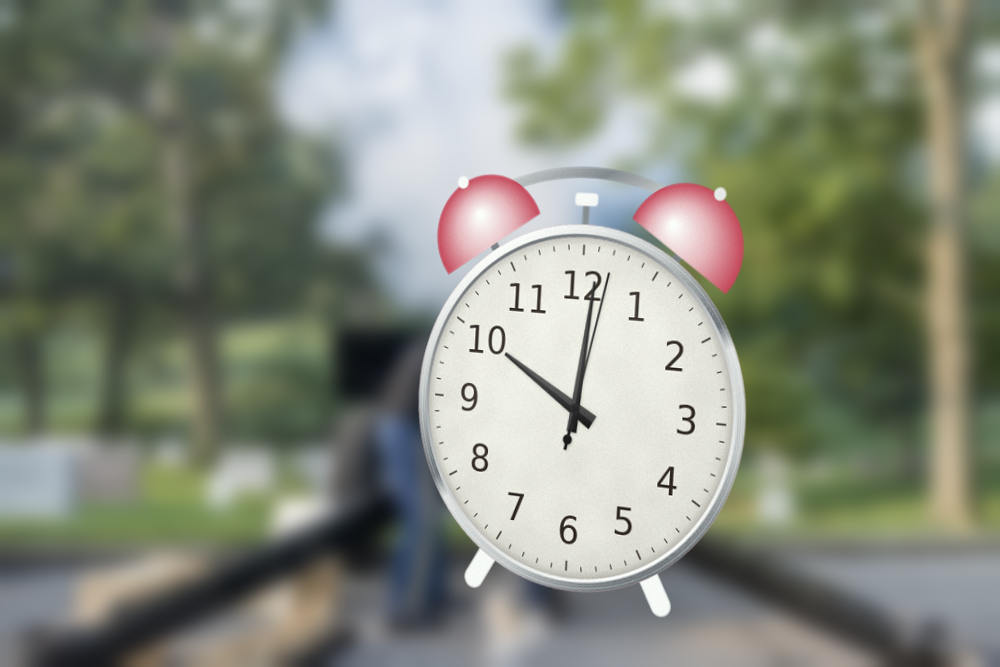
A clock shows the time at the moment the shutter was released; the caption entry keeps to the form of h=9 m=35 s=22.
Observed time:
h=10 m=1 s=2
